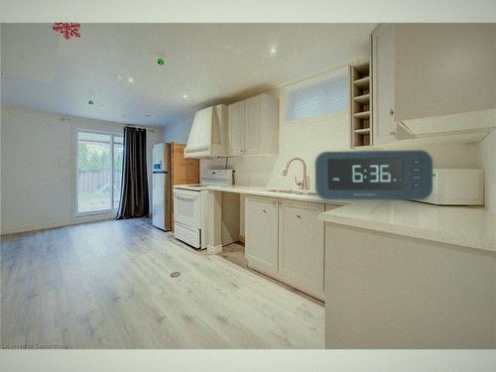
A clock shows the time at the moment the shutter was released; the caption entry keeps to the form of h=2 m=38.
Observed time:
h=6 m=36
